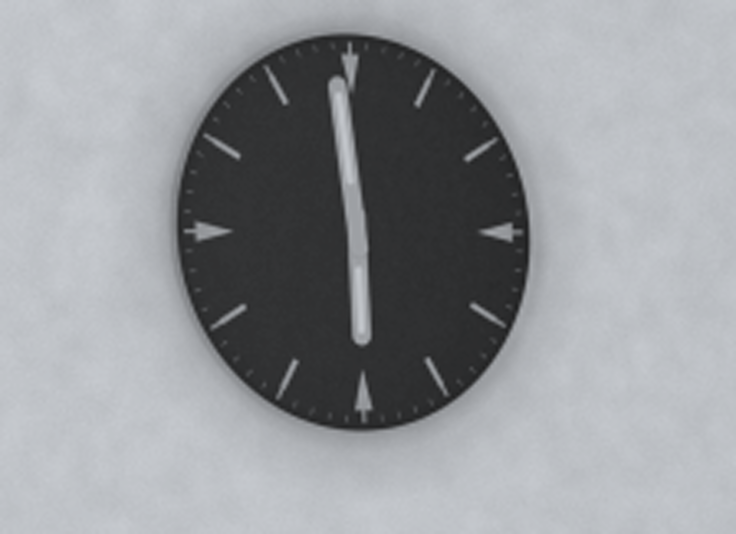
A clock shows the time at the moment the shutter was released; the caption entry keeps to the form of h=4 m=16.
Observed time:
h=5 m=59
